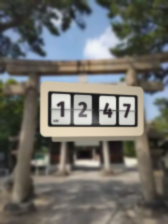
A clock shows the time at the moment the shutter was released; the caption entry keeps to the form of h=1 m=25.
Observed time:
h=12 m=47
